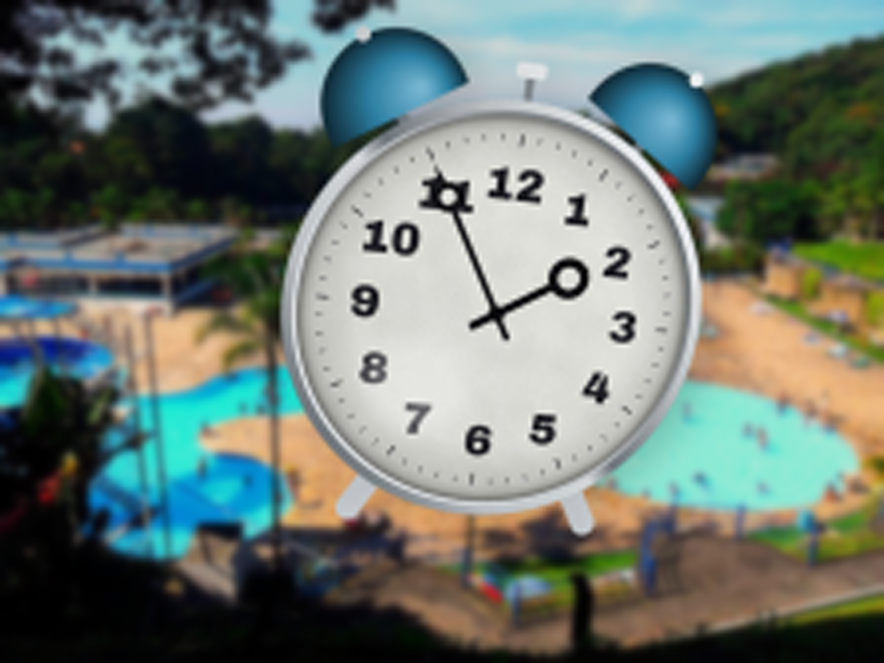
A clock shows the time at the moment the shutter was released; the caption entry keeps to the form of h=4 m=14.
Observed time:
h=1 m=55
